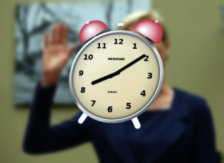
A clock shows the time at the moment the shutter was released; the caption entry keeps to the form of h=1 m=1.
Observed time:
h=8 m=9
